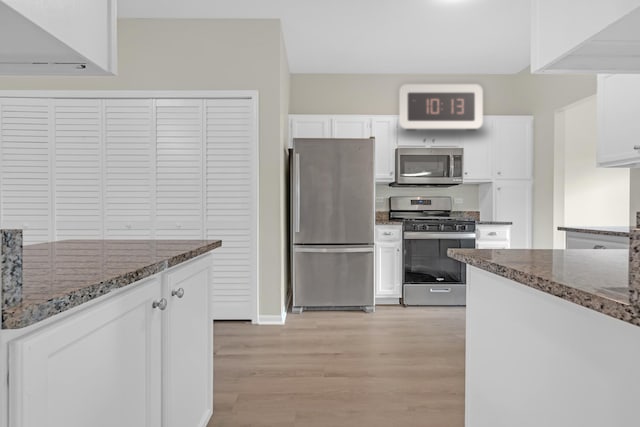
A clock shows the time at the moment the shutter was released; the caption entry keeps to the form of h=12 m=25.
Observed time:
h=10 m=13
